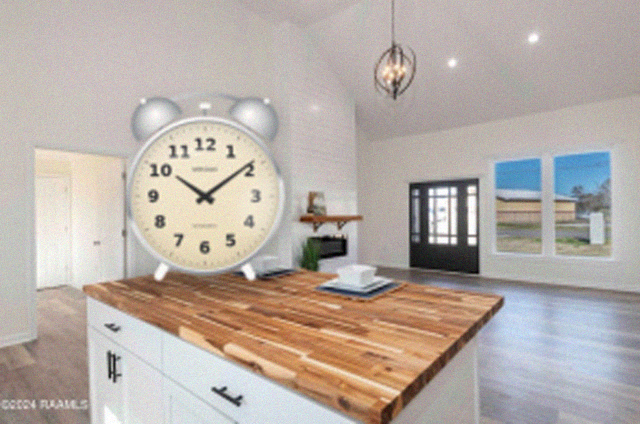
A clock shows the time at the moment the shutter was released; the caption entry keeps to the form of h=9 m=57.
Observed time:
h=10 m=9
